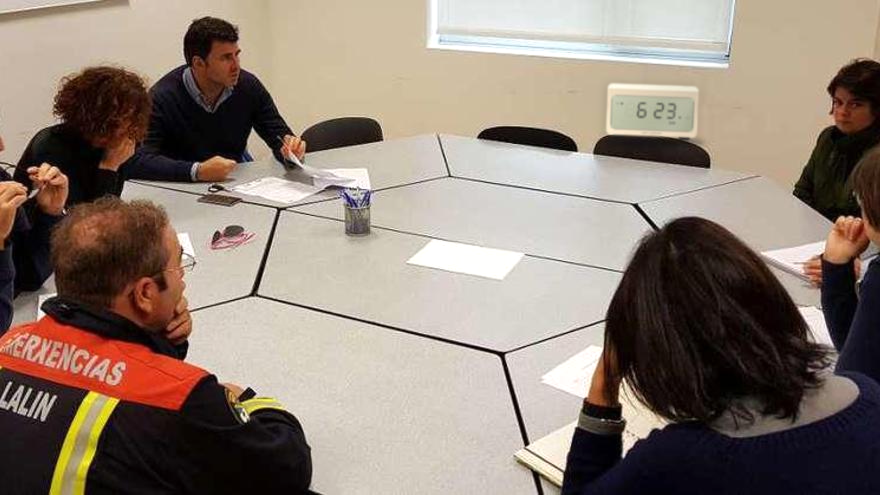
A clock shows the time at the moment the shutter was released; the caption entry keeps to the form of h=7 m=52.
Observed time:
h=6 m=23
